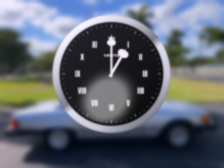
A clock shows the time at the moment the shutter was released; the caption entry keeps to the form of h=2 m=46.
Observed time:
h=1 m=0
